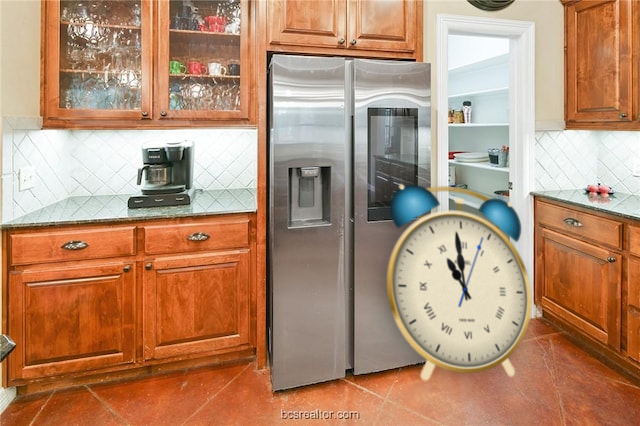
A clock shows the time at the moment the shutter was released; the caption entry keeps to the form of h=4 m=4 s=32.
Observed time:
h=10 m=59 s=4
